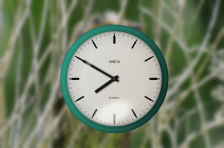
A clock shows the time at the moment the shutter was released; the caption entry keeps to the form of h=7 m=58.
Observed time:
h=7 m=50
